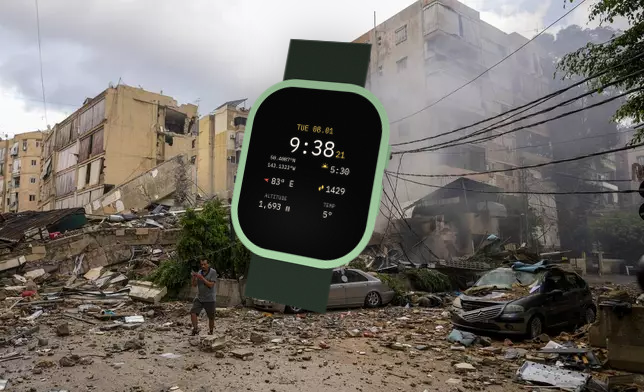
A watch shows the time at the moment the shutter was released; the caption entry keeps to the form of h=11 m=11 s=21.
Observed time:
h=9 m=38 s=21
